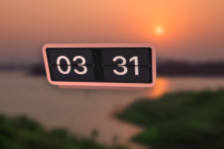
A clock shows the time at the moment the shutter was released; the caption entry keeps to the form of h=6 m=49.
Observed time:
h=3 m=31
